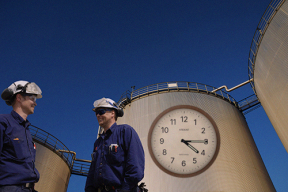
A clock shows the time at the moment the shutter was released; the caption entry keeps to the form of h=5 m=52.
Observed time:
h=4 m=15
